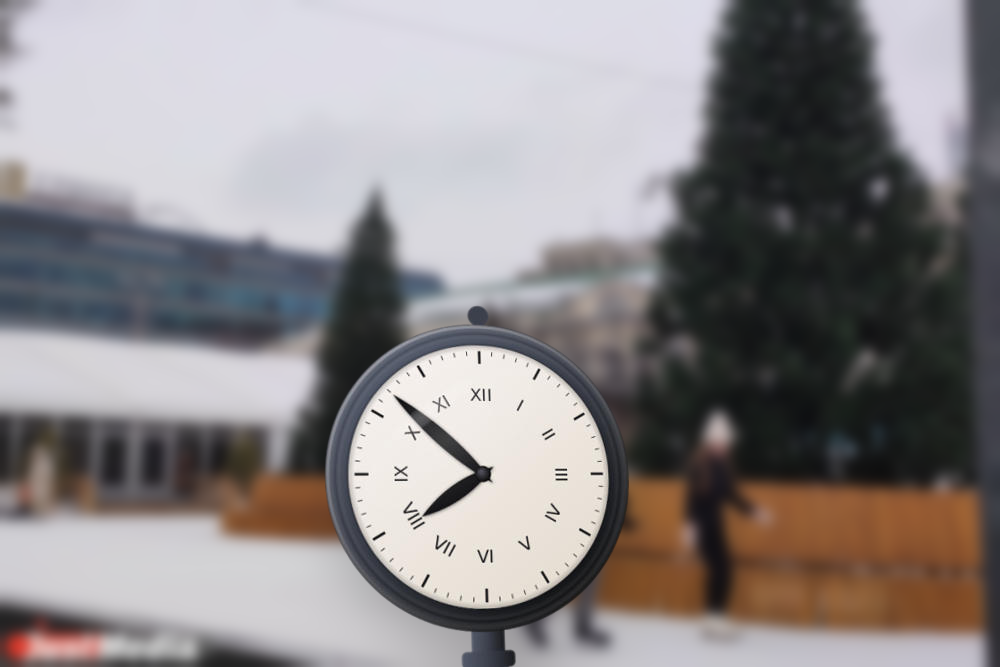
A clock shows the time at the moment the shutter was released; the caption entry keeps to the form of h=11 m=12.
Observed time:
h=7 m=52
